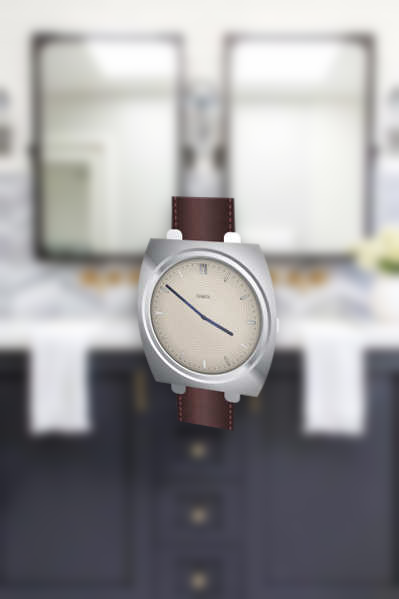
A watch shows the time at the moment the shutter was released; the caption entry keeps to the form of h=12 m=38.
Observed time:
h=3 m=51
